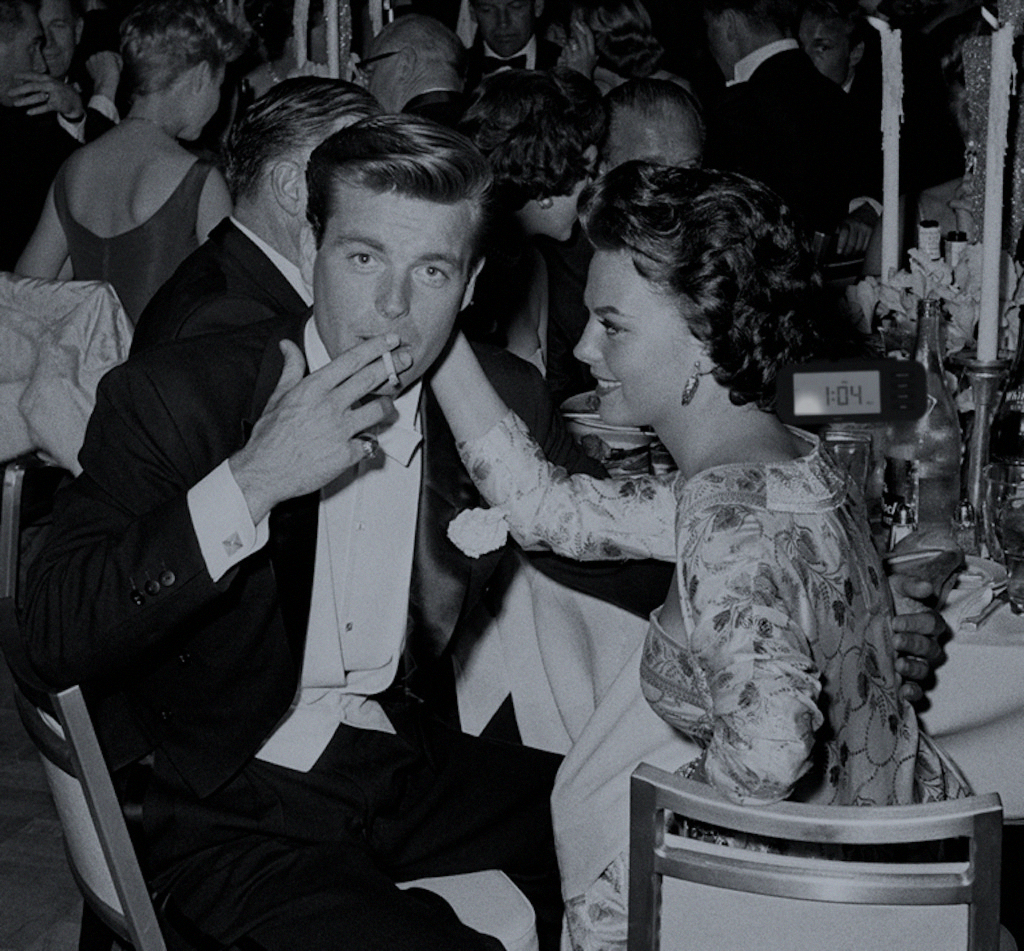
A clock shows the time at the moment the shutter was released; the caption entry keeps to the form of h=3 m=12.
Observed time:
h=1 m=4
